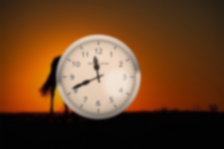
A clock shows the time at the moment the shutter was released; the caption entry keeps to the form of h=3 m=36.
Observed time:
h=11 m=41
